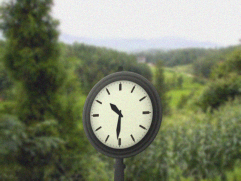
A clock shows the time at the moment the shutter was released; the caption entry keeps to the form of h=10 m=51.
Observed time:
h=10 m=31
